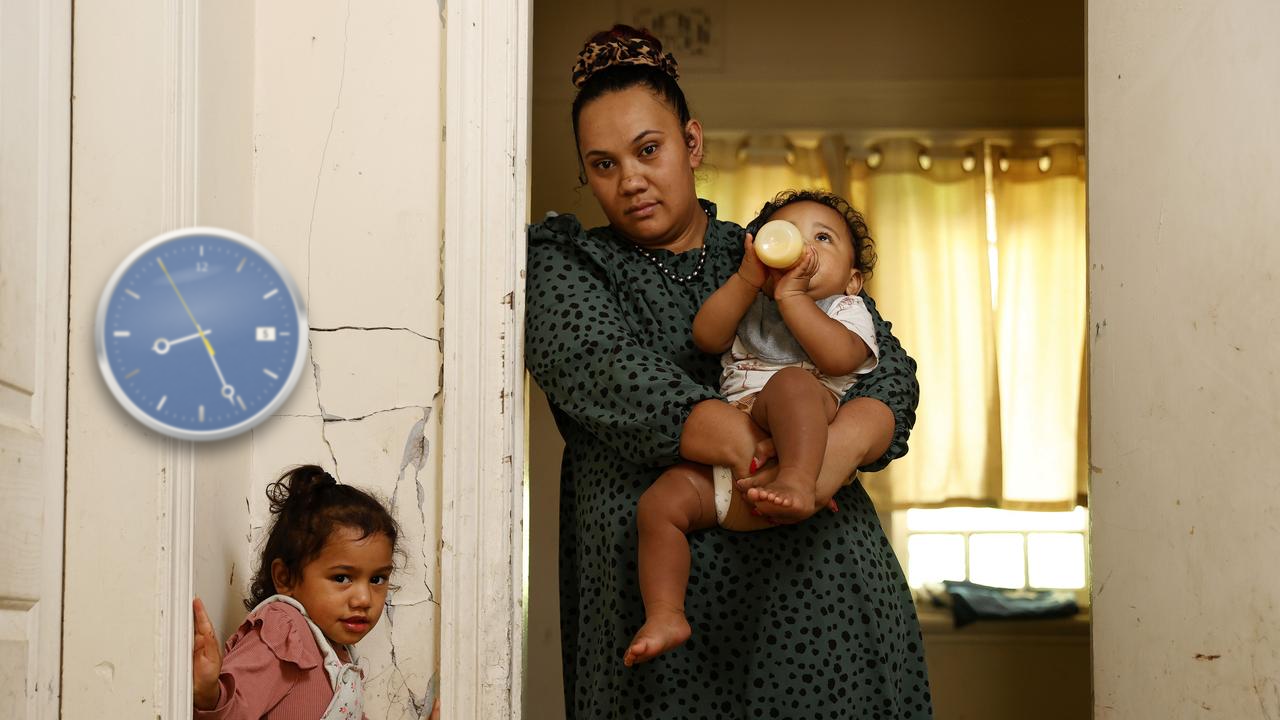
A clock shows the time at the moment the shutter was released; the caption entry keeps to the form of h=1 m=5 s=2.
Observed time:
h=8 m=25 s=55
